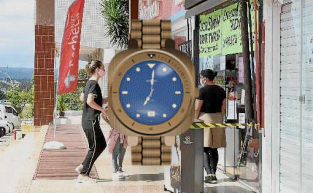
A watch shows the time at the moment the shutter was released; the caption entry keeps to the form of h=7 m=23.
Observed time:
h=7 m=1
